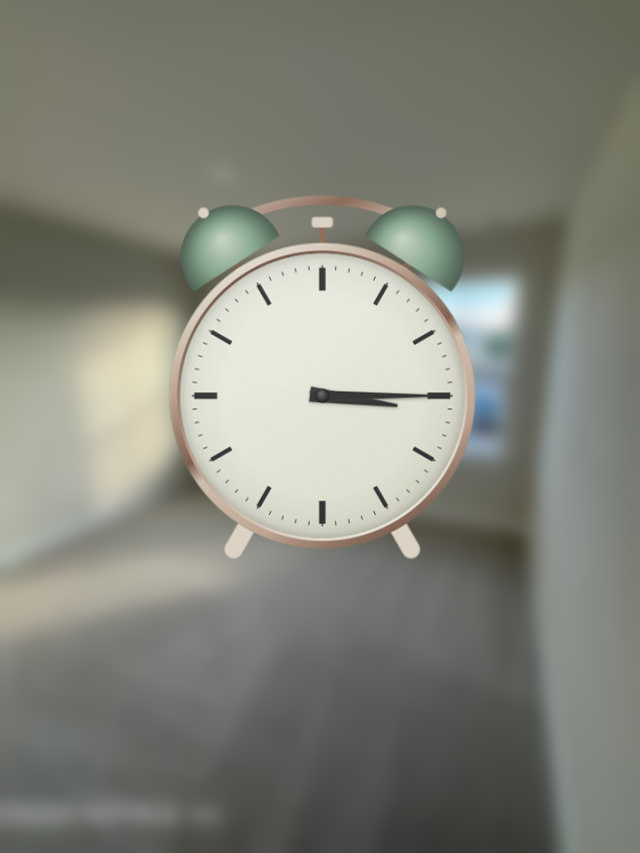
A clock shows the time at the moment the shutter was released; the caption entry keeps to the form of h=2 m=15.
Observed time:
h=3 m=15
